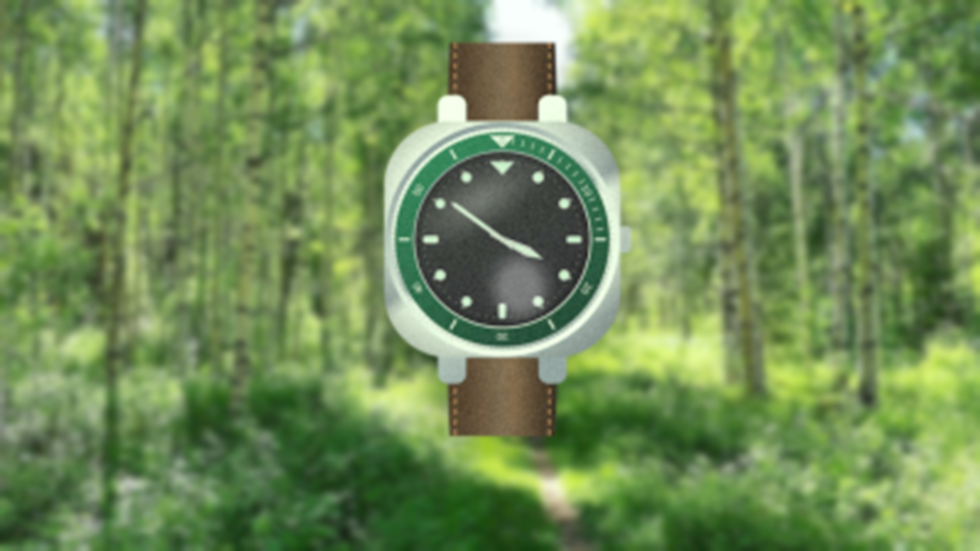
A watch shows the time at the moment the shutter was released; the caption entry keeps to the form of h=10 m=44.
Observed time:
h=3 m=51
